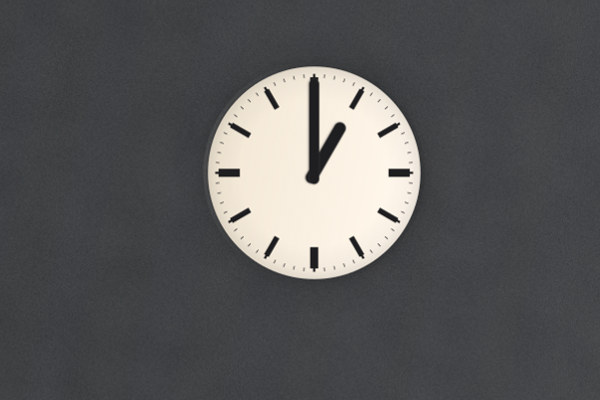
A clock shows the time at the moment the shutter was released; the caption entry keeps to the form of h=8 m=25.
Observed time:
h=1 m=0
